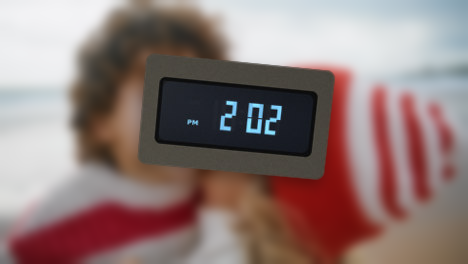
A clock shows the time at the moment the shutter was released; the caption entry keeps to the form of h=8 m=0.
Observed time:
h=2 m=2
